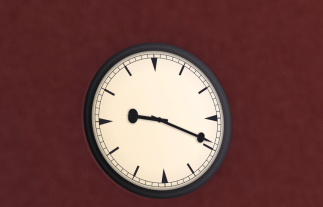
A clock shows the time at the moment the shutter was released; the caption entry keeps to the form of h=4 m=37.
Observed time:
h=9 m=19
